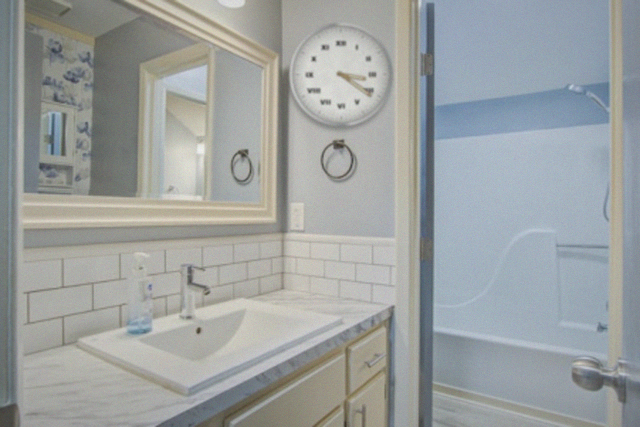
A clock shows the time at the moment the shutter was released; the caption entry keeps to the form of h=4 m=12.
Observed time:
h=3 m=21
